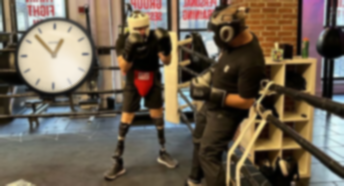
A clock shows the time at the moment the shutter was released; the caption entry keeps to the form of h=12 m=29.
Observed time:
h=12 m=53
